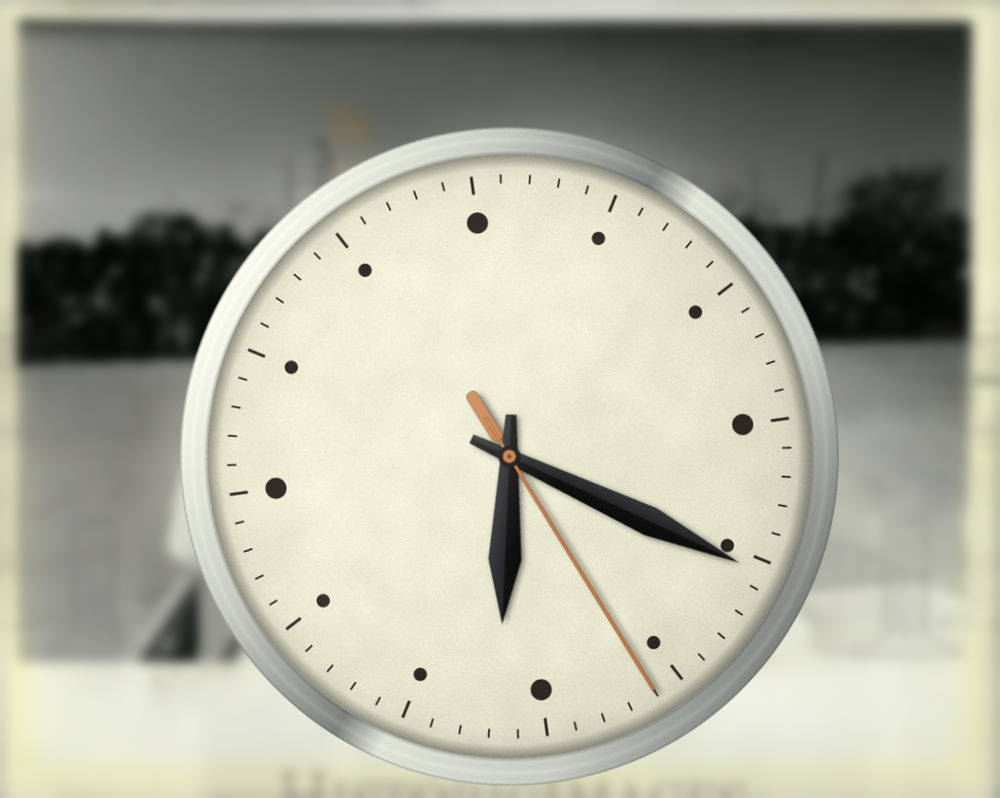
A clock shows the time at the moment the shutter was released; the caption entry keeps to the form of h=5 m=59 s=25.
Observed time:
h=6 m=20 s=26
